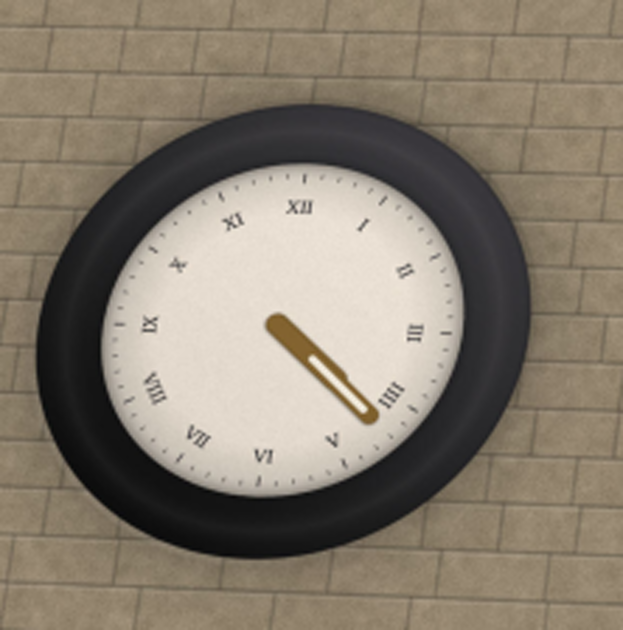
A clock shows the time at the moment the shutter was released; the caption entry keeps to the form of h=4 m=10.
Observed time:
h=4 m=22
